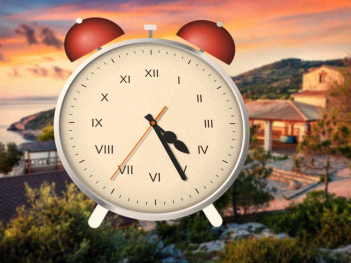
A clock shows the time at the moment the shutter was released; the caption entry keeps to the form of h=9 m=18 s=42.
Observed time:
h=4 m=25 s=36
